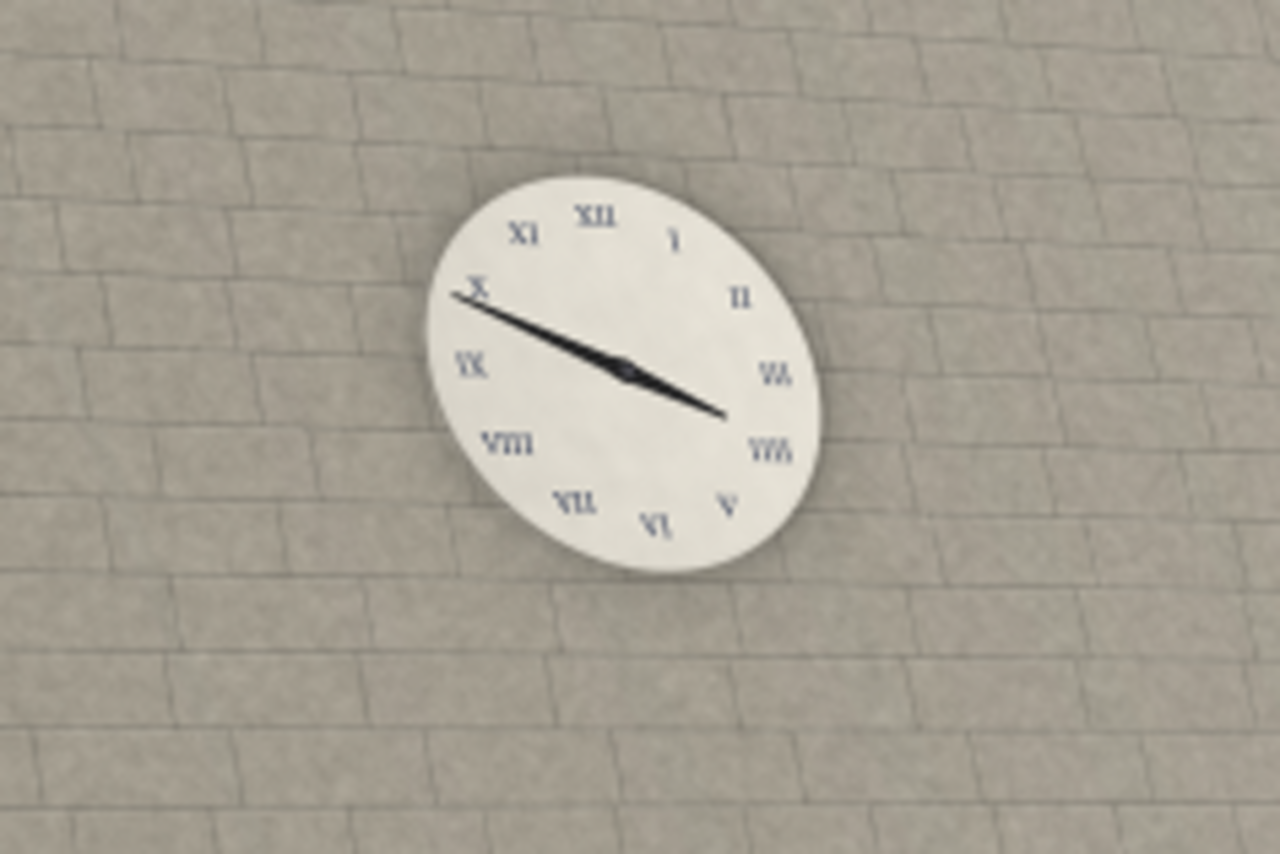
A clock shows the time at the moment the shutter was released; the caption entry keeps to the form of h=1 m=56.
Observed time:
h=3 m=49
